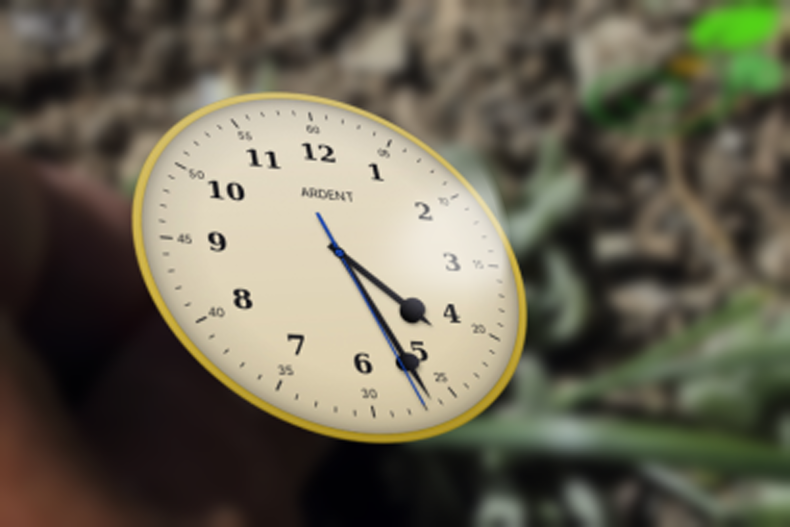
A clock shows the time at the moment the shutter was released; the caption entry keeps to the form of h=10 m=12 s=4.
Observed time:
h=4 m=26 s=27
